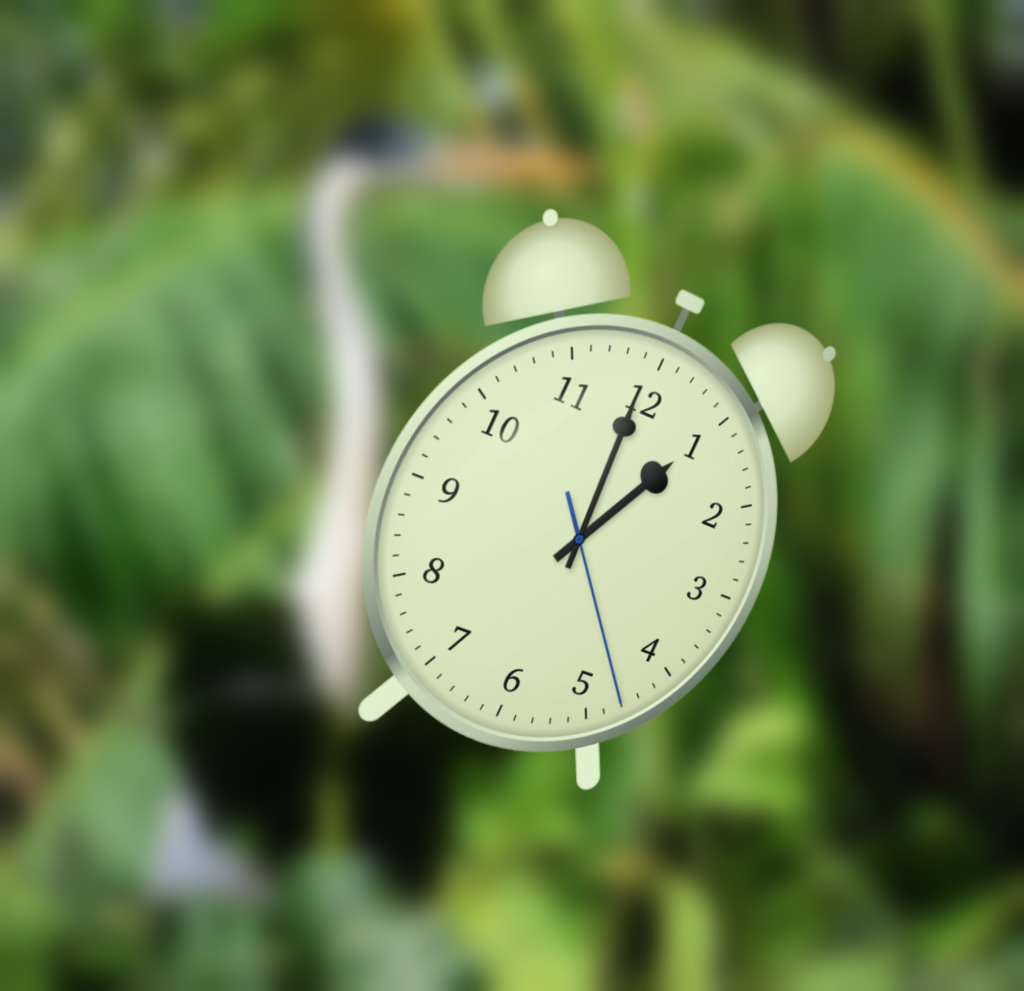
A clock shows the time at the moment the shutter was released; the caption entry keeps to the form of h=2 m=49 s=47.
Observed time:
h=12 m=59 s=23
